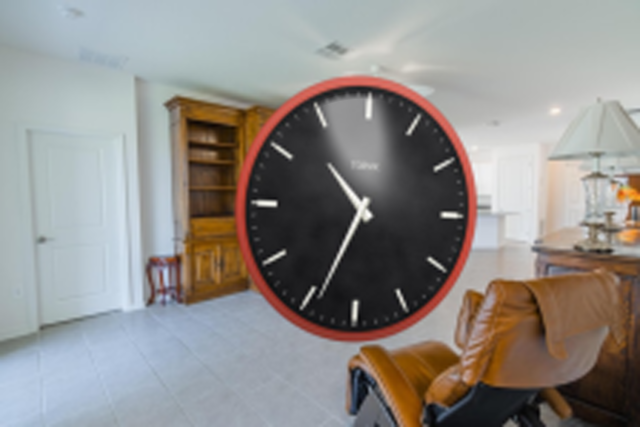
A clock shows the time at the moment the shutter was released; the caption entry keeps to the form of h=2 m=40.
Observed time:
h=10 m=34
